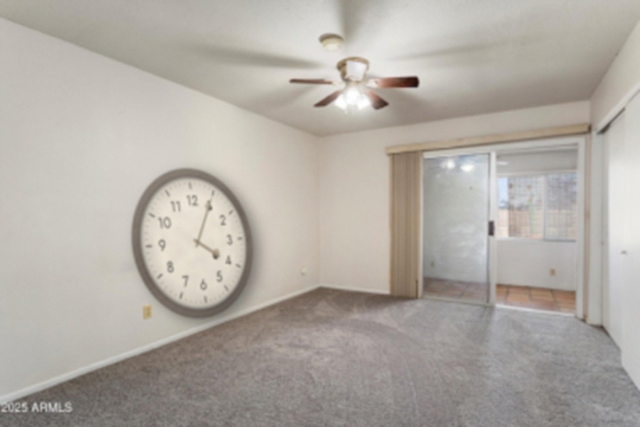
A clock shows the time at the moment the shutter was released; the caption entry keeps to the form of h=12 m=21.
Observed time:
h=4 m=5
